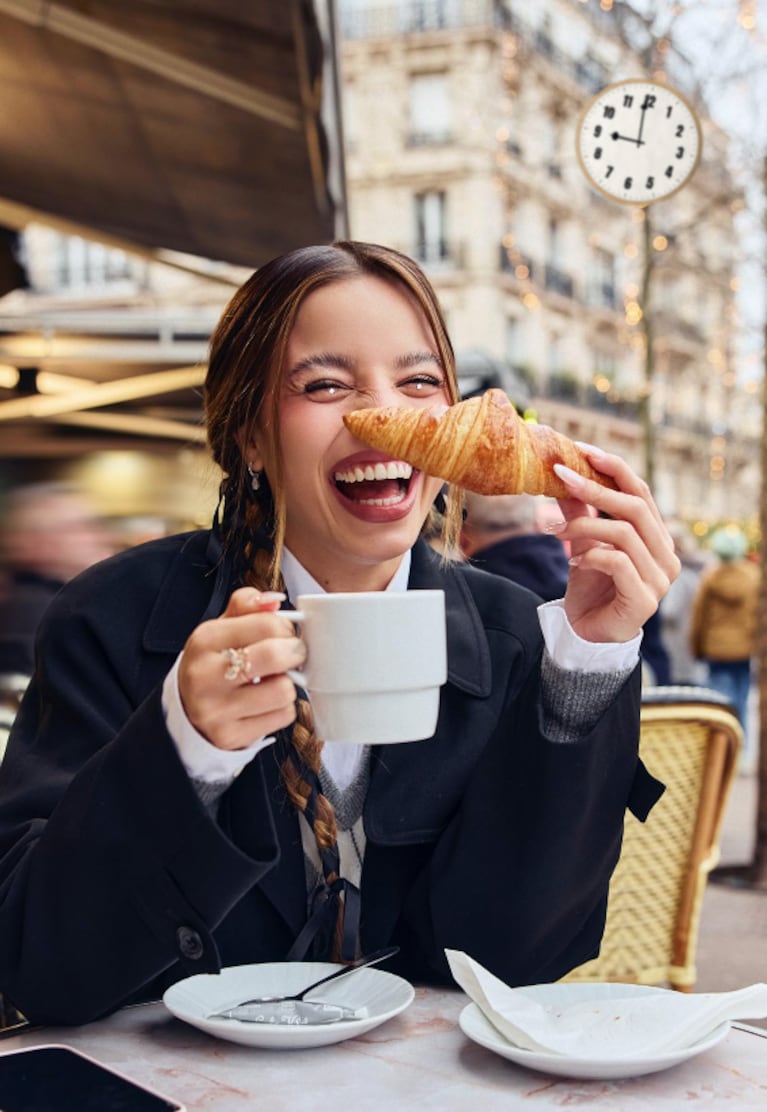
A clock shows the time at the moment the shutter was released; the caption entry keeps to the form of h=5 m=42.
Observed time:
h=8 m=59
